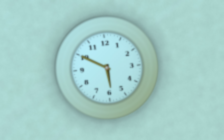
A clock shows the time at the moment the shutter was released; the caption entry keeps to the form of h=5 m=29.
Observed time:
h=5 m=50
